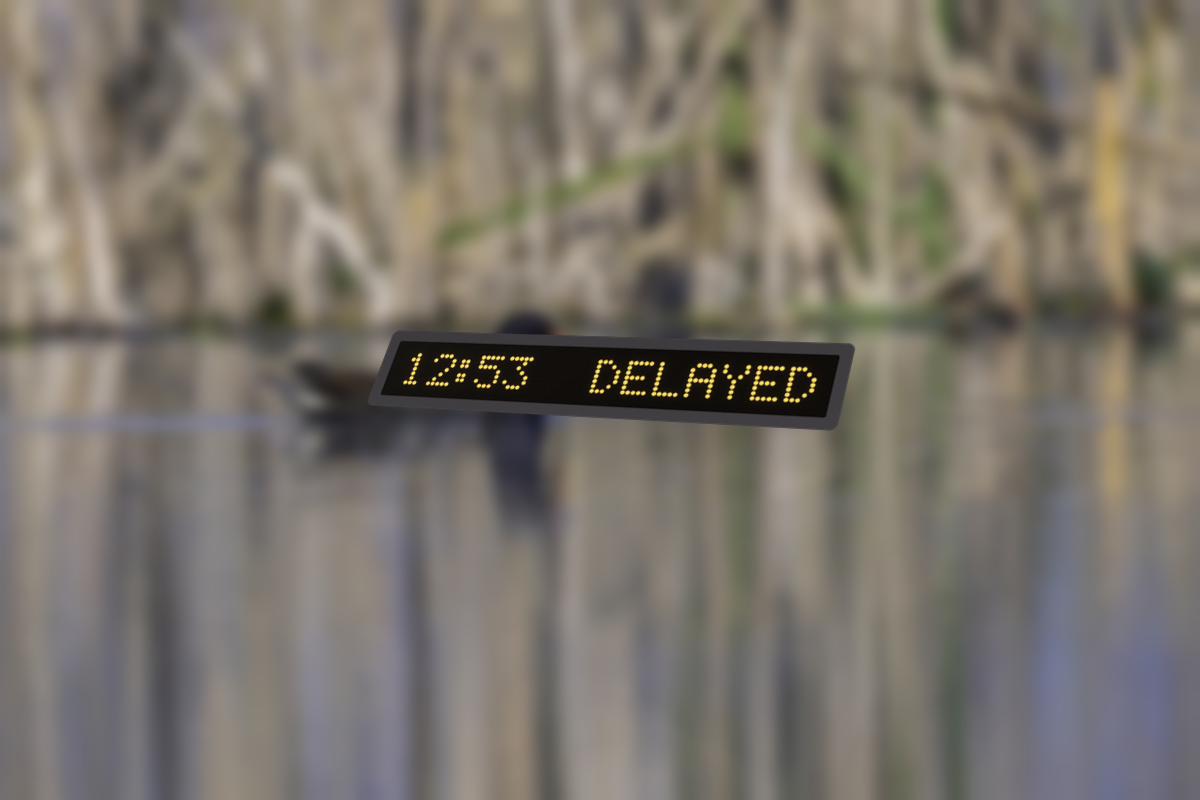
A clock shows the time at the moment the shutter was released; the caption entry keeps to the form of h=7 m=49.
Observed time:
h=12 m=53
